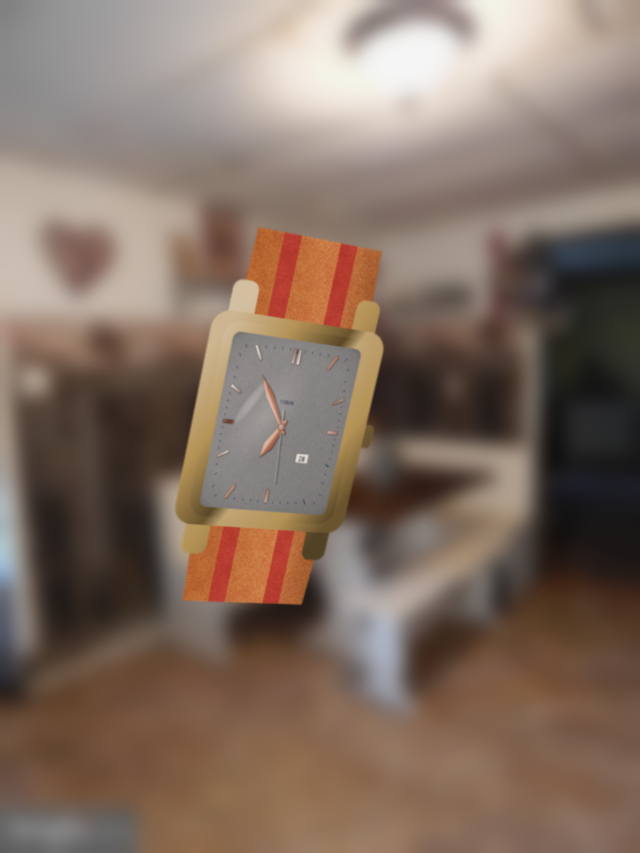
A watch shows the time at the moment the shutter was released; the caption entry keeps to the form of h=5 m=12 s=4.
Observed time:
h=6 m=54 s=29
